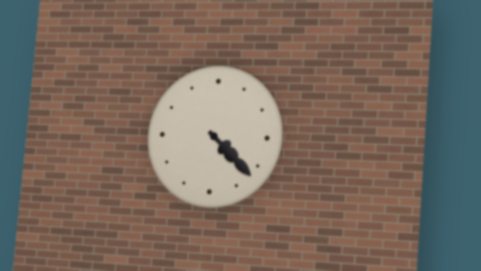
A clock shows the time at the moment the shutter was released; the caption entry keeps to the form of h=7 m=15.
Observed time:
h=4 m=22
